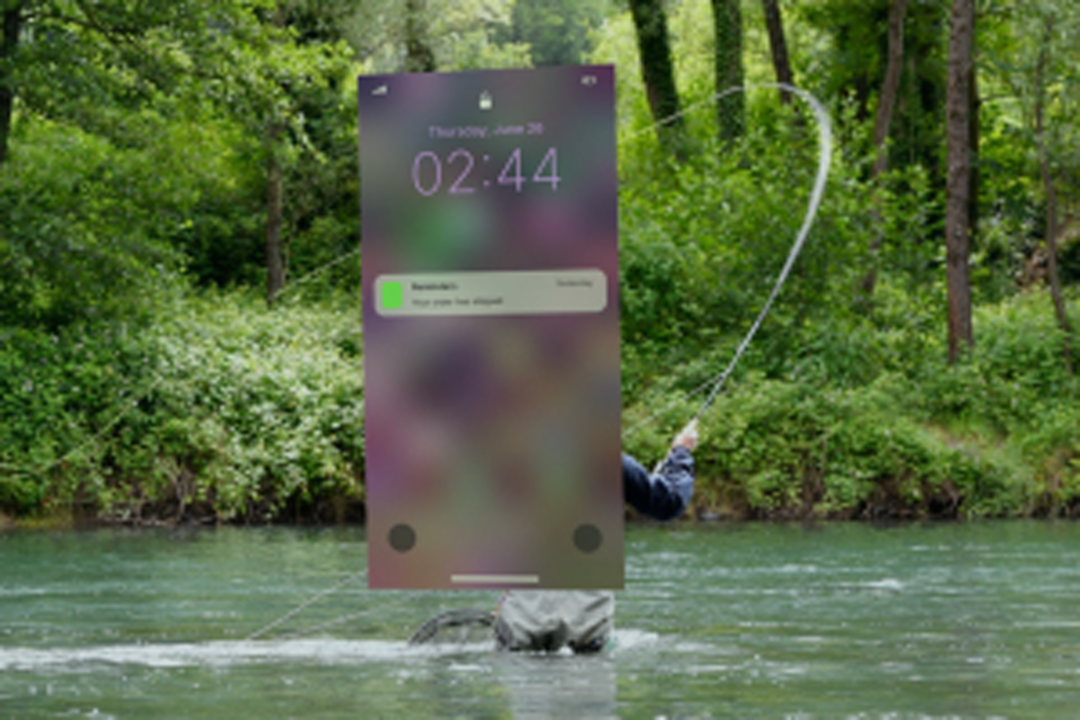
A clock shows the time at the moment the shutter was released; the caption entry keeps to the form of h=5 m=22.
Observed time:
h=2 m=44
